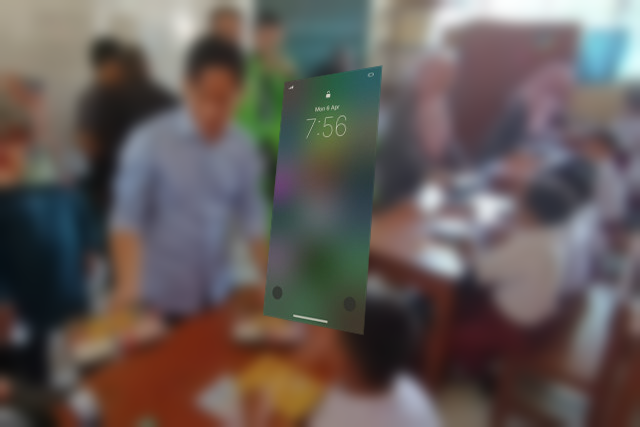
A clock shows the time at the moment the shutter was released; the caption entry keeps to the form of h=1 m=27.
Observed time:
h=7 m=56
